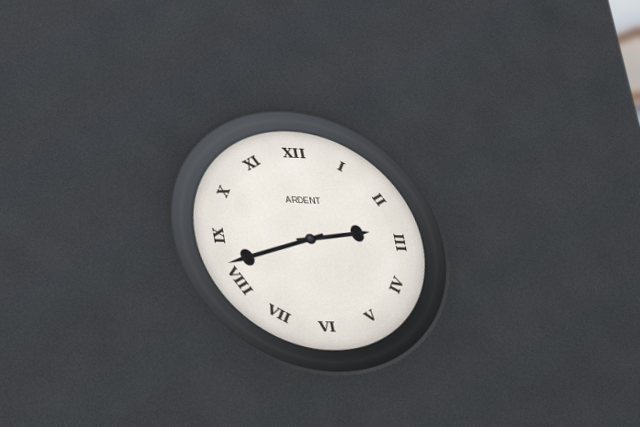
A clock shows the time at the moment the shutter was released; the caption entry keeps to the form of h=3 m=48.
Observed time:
h=2 m=42
